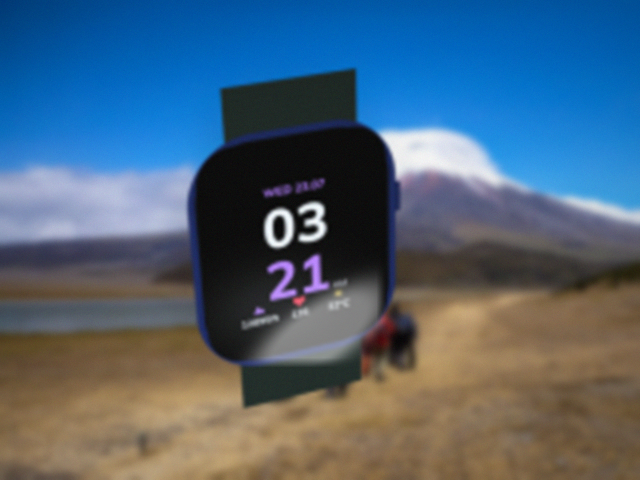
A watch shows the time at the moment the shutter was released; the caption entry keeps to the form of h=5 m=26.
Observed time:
h=3 m=21
